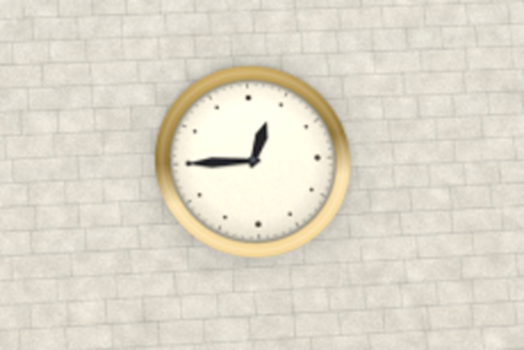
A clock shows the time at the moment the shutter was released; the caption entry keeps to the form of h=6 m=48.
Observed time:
h=12 m=45
